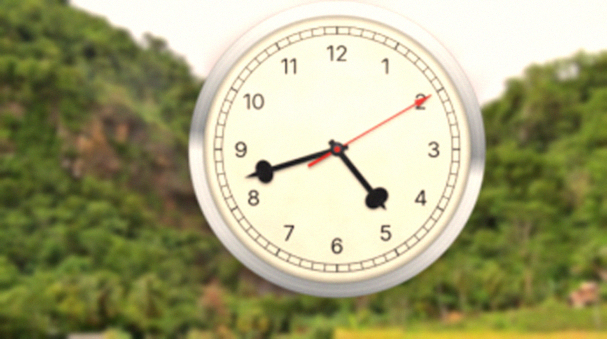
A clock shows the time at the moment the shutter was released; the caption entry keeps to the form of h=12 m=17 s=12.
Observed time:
h=4 m=42 s=10
